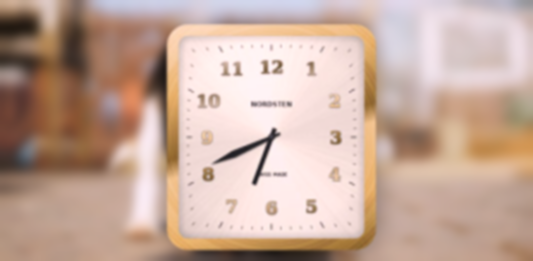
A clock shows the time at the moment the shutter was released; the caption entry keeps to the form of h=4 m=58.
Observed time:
h=6 m=41
